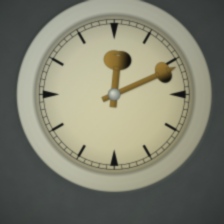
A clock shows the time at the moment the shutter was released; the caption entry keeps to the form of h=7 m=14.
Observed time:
h=12 m=11
